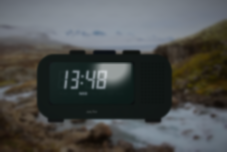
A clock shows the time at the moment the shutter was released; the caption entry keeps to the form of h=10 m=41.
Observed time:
h=13 m=48
